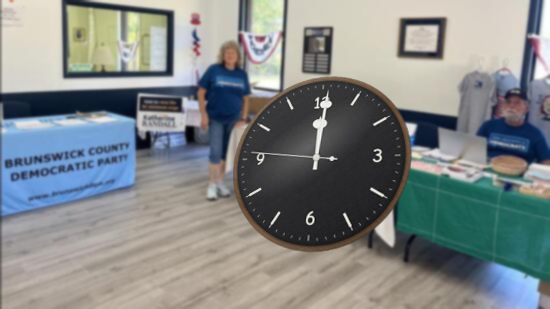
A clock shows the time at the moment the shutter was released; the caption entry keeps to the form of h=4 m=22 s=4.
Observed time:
h=12 m=0 s=46
